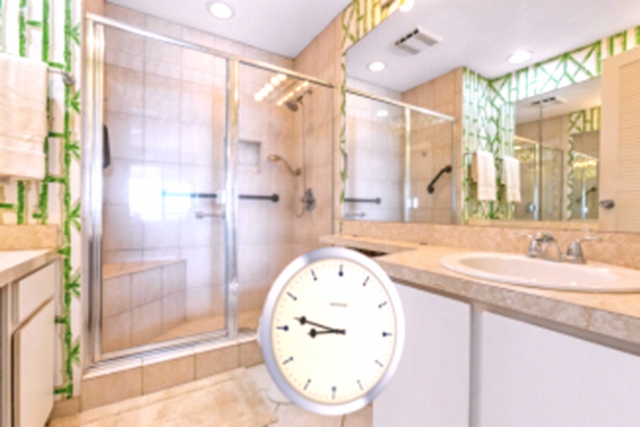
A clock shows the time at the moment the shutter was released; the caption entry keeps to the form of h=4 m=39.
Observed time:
h=8 m=47
